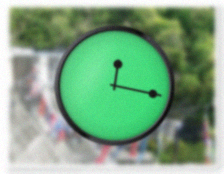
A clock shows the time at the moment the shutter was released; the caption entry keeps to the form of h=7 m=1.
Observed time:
h=12 m=17
